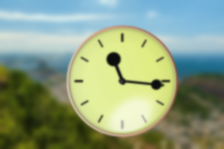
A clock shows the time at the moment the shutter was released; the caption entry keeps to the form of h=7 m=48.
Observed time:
h=11 m=16
